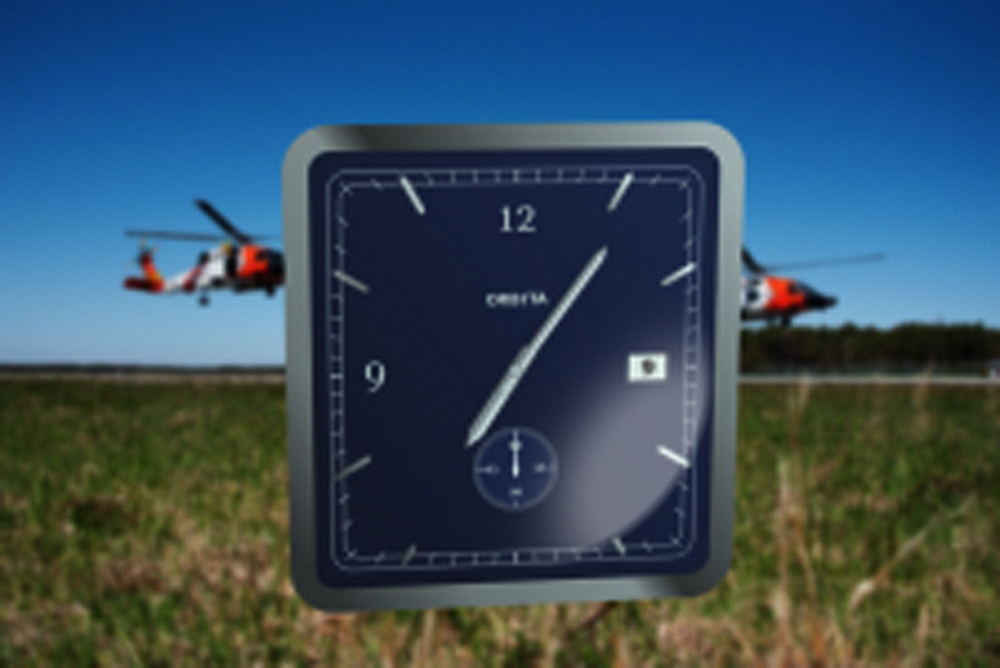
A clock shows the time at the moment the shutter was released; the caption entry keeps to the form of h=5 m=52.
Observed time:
h=7 m=6
